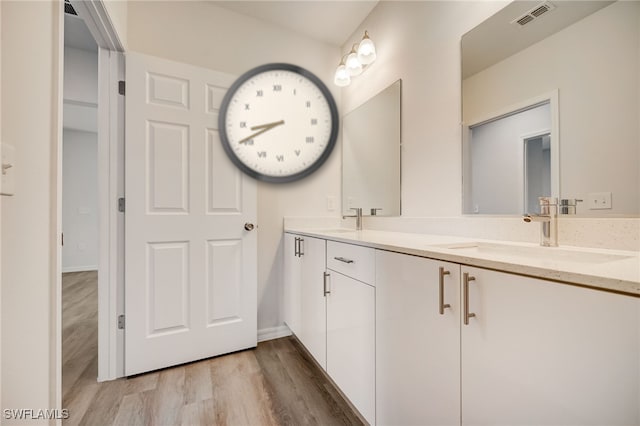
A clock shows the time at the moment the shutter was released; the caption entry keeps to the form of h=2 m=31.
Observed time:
h=8 m=41
